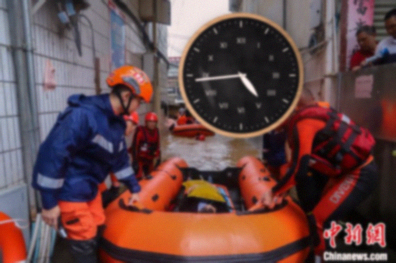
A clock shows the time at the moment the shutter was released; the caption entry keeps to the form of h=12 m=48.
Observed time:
h=4 m=44
